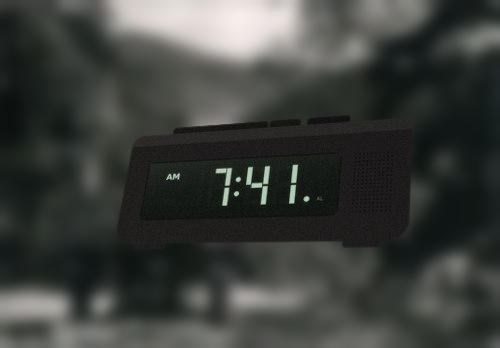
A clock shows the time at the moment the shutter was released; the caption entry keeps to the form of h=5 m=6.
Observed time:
h=7 m=41
